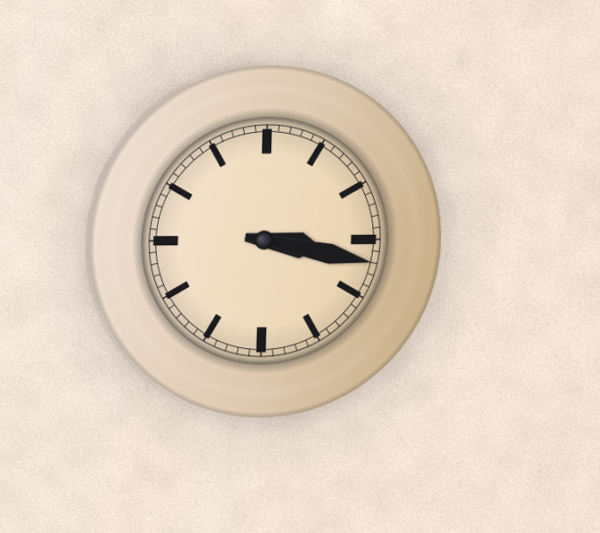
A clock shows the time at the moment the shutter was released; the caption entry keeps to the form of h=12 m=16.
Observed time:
h=3 m=17
